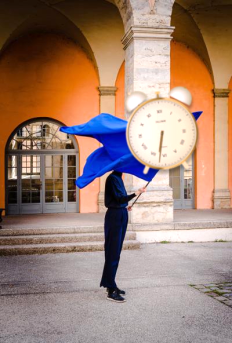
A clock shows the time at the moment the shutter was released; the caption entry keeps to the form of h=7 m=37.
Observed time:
h=6 m=32
